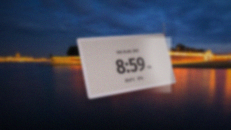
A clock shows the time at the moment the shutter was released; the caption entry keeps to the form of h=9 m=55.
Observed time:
h=8 m=59
